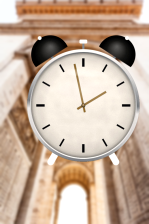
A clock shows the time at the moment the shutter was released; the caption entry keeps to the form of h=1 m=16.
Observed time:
h=1 m=58
